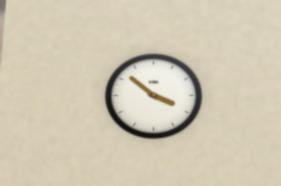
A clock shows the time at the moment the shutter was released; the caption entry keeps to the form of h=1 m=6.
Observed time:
h=3 m=52
